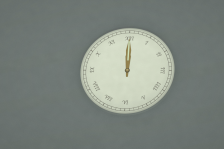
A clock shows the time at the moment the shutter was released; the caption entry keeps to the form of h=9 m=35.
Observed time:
h=12 m=0
